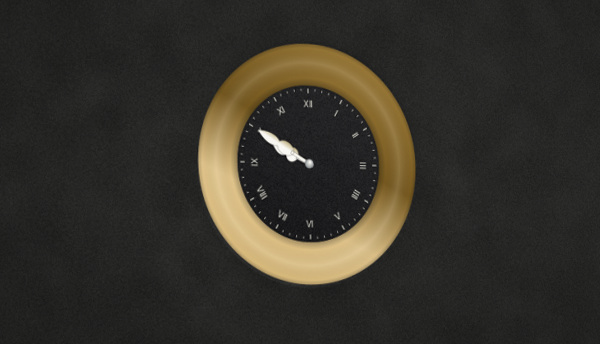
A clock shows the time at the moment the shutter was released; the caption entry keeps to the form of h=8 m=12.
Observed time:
h=9 m=50
